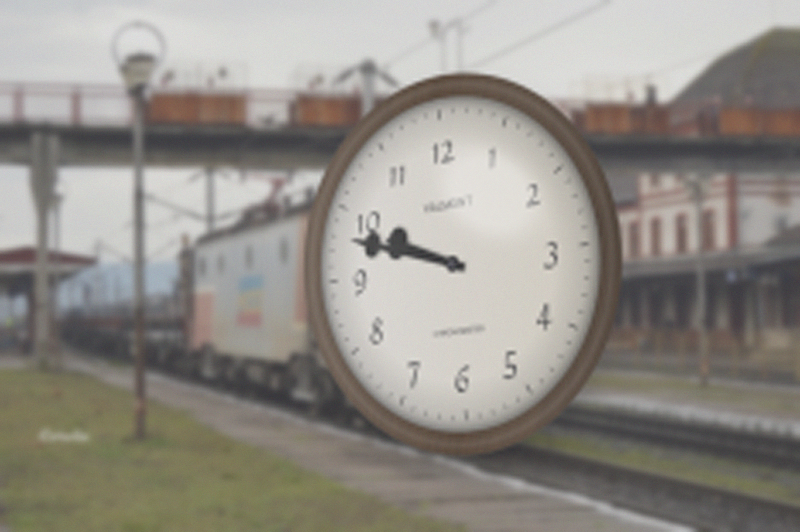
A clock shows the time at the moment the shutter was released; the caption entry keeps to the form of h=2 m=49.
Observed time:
h=9 m=48
